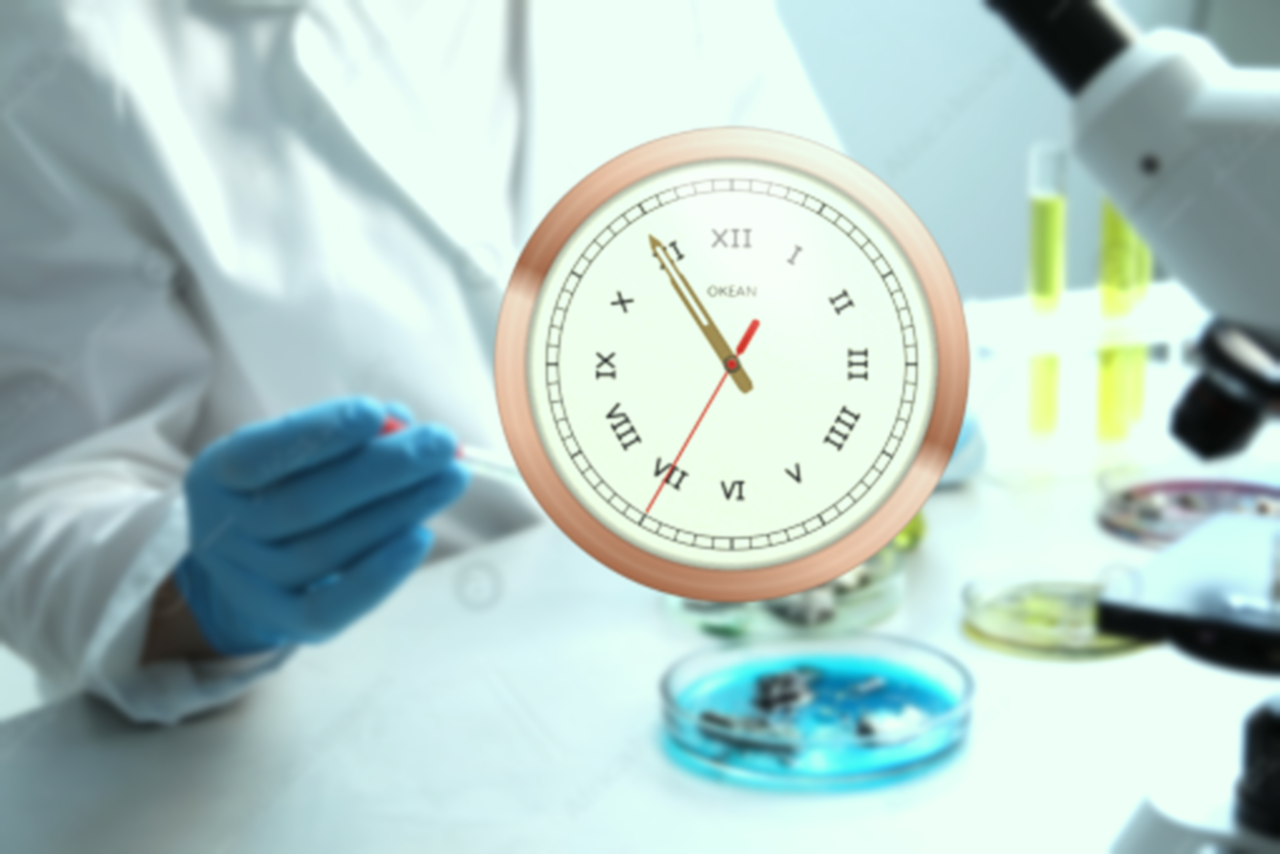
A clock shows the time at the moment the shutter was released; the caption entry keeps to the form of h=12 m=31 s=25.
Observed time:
h=10 m=54 s=35
